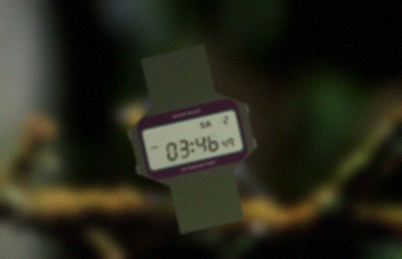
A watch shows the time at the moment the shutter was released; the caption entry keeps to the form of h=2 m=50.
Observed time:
h=3 m=46
